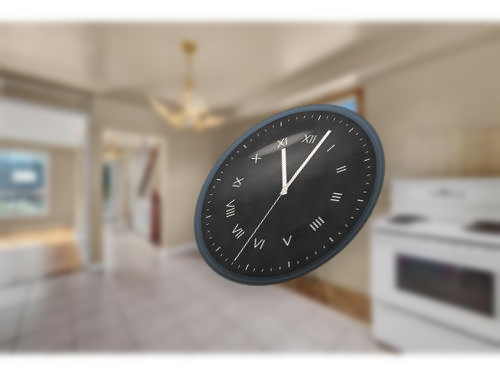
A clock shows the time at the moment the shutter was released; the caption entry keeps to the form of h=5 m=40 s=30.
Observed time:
h=11 m=2 s=32
